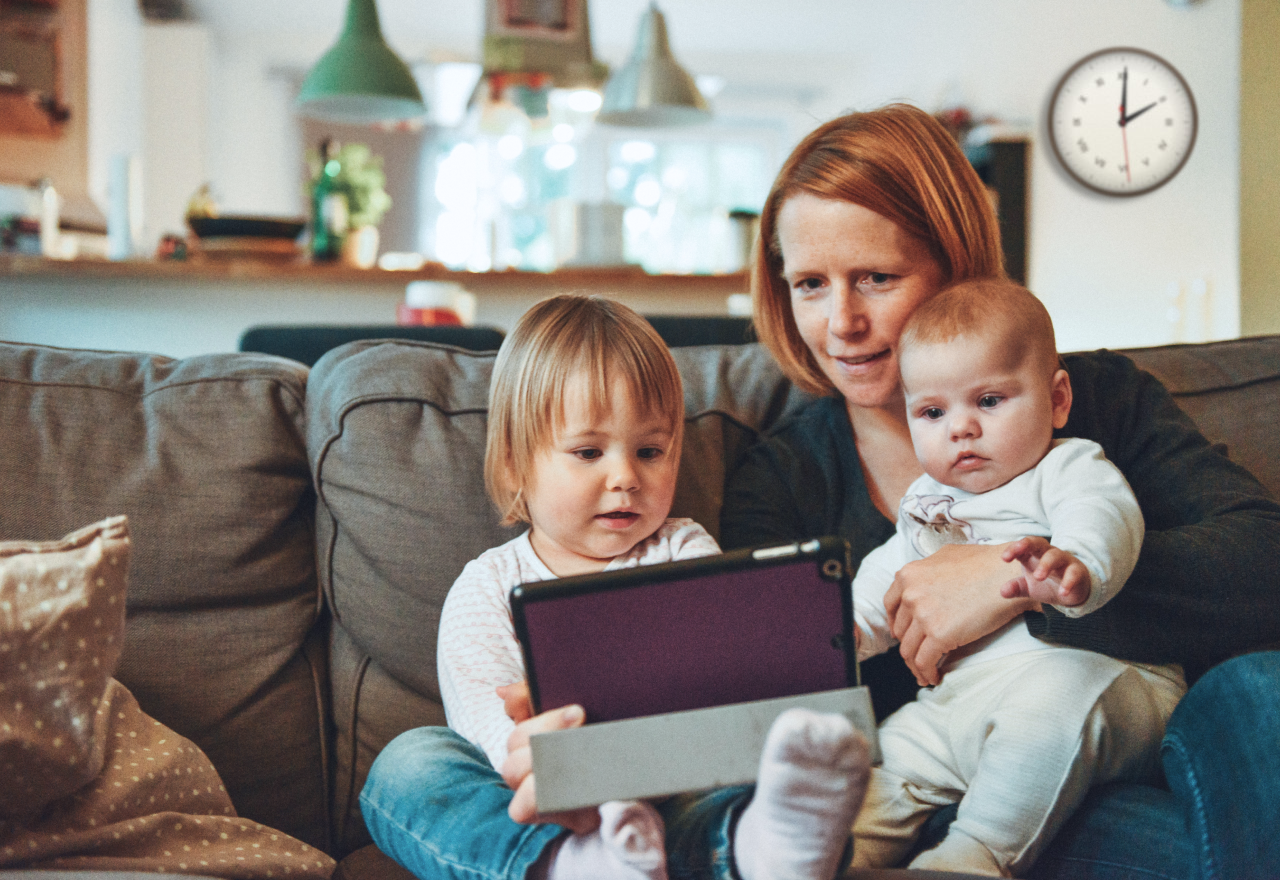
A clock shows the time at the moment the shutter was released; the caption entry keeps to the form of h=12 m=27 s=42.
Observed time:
h=2 m=0 s=29
